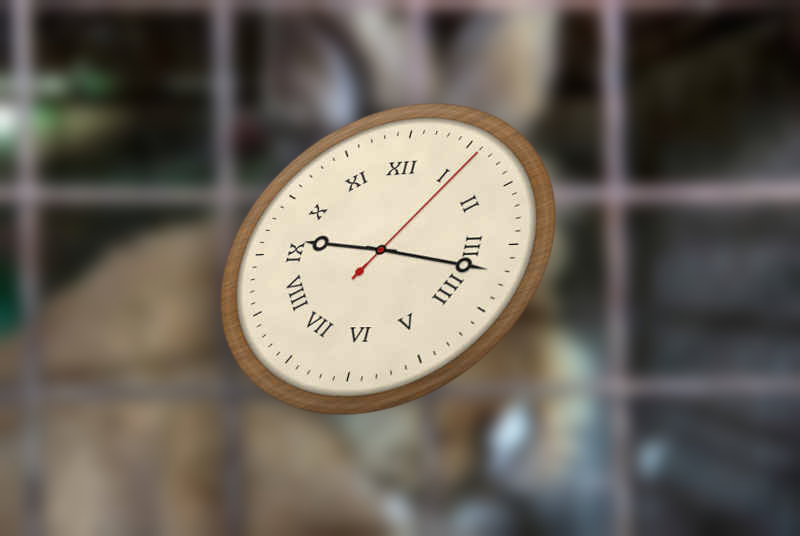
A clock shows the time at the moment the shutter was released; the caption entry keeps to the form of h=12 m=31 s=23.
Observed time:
h=9 m=17 s=6
